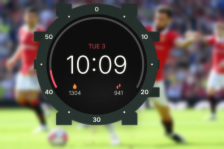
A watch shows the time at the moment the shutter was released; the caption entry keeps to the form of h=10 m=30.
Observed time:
h=10 m=9
